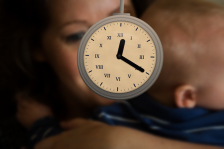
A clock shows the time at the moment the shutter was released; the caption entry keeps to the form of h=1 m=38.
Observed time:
h=12 m=20
